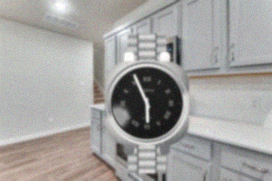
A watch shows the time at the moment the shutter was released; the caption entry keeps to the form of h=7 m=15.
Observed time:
h=5 m=56
